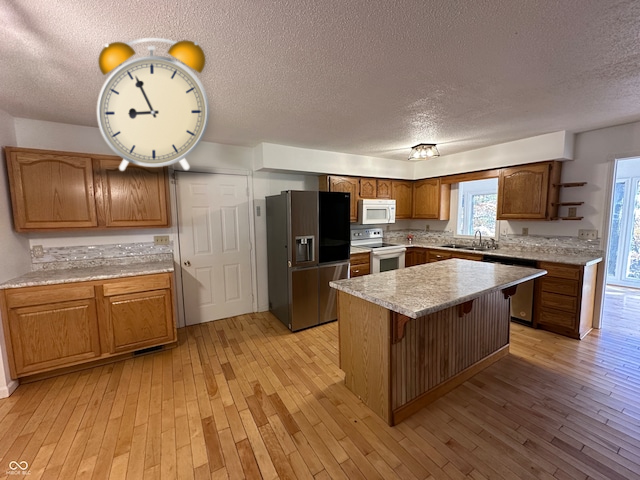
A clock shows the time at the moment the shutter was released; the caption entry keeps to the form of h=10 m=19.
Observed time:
h=8 m=56
